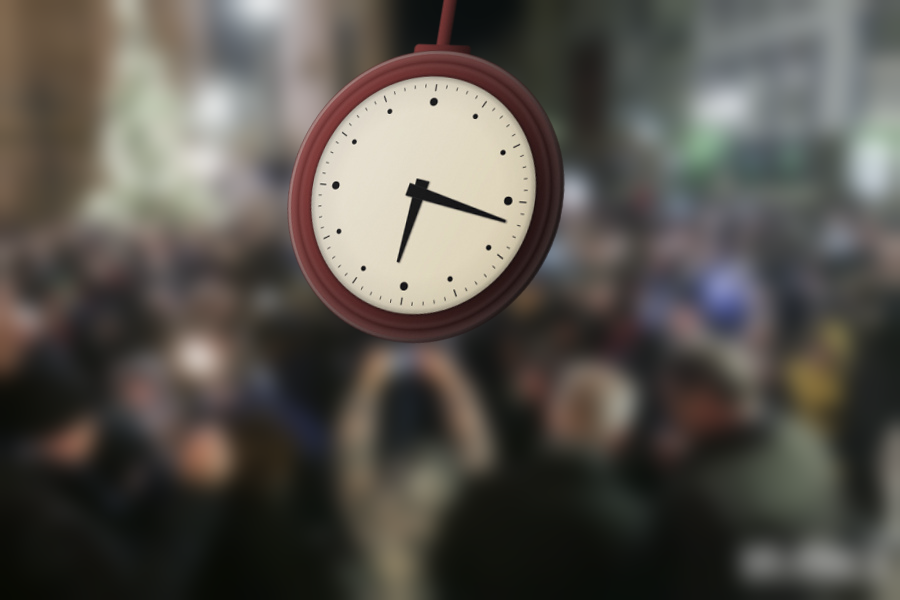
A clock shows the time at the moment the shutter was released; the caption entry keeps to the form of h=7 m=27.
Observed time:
h=6 m=17
